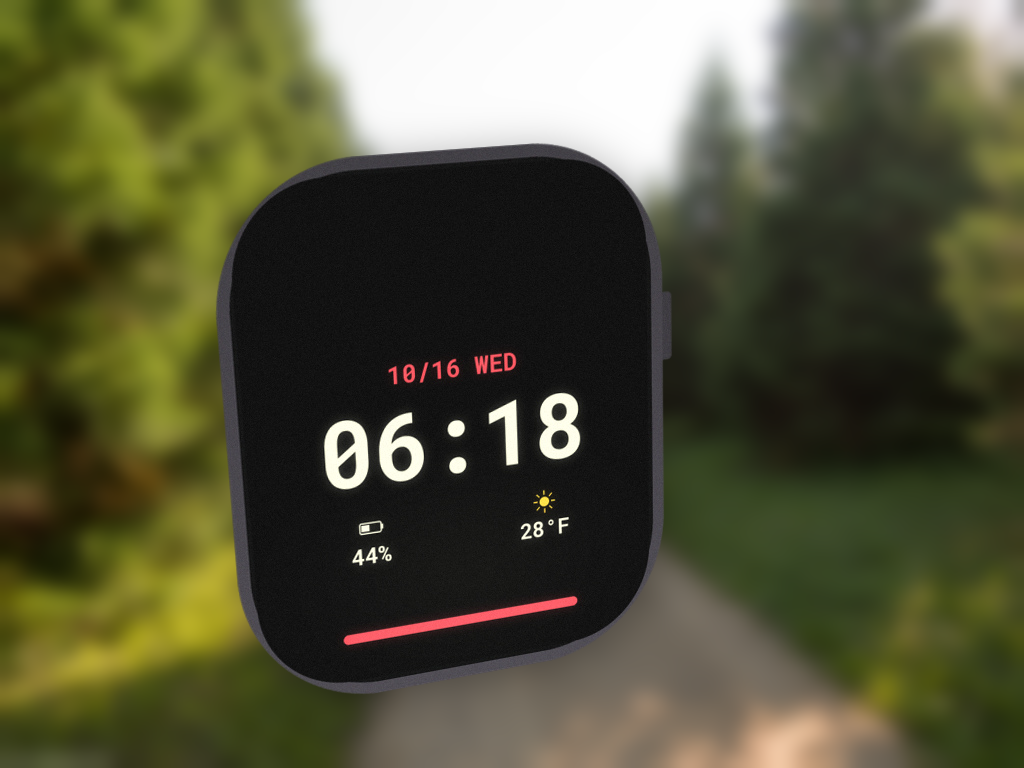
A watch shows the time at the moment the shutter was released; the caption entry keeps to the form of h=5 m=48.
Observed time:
h=6 m=18
